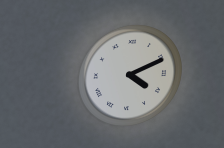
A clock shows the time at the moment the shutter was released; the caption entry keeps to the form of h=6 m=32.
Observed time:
h=4 m=11
